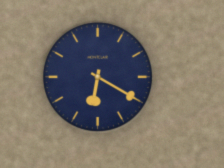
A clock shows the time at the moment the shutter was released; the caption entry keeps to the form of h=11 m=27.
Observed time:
h=6 m=20
